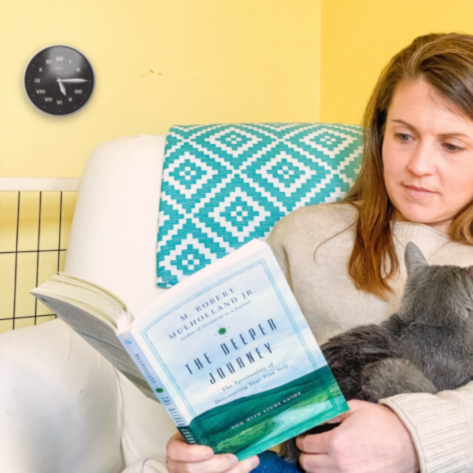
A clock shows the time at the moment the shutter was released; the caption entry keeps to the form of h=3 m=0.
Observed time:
h=5 m=15
